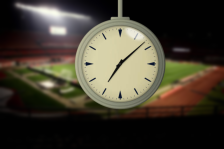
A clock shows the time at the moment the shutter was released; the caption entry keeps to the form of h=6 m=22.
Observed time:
h=7 m=8
